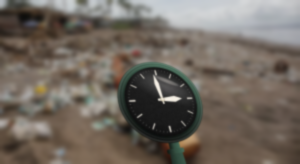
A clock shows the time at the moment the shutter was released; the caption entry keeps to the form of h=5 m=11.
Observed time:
h=2 m=59
